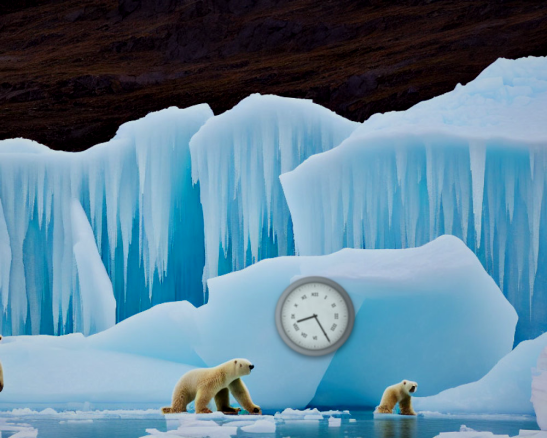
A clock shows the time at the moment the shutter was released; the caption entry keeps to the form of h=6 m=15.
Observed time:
h=8 m=25
